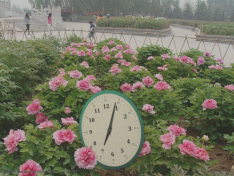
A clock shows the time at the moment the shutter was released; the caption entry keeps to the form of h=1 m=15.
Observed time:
h=7 m=4
